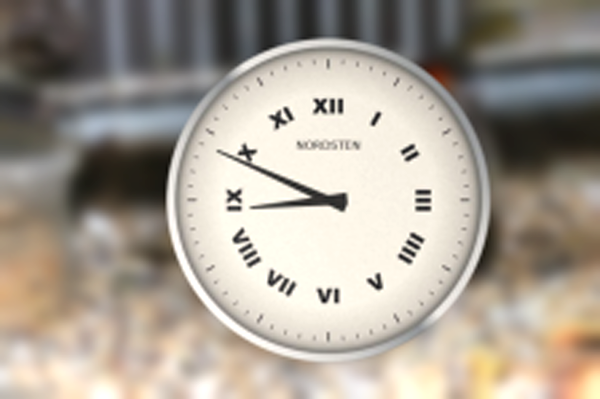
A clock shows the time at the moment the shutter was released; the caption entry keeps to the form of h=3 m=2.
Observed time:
h=8 m=49
